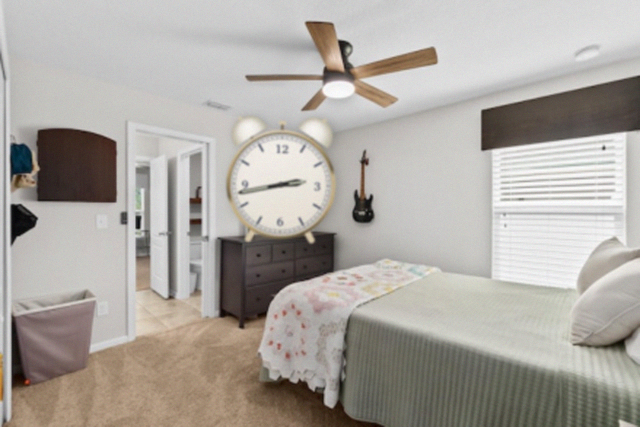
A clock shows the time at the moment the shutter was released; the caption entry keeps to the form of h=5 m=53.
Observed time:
h=2 m=43
